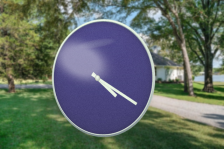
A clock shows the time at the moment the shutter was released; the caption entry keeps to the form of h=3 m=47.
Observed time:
h=4 m=20
